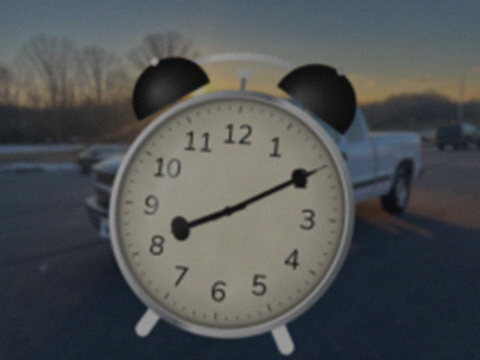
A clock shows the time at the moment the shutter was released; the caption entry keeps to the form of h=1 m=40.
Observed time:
h=8 m=10
